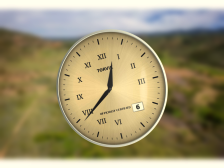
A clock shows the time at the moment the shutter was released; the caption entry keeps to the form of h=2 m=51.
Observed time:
h=12 m=39
